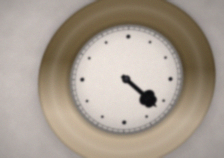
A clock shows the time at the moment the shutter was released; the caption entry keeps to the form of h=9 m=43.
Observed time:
h=4 m=22
